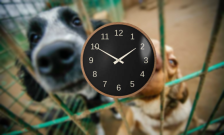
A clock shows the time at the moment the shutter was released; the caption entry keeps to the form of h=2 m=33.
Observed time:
h=1 m=50
